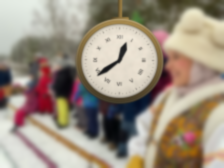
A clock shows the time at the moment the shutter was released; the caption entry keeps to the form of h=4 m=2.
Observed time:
h=12 m=39
